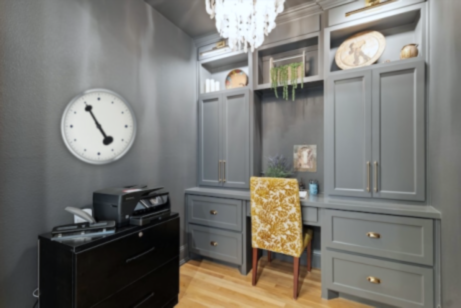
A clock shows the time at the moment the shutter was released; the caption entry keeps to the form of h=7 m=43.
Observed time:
h=4 m=55
